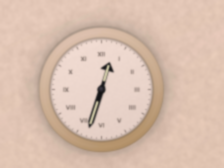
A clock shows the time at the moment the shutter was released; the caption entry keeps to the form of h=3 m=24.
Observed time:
h=12 m=33
